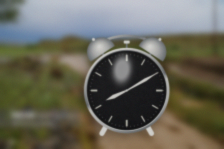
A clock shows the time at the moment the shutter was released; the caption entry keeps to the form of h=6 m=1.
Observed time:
h=8 m=10
